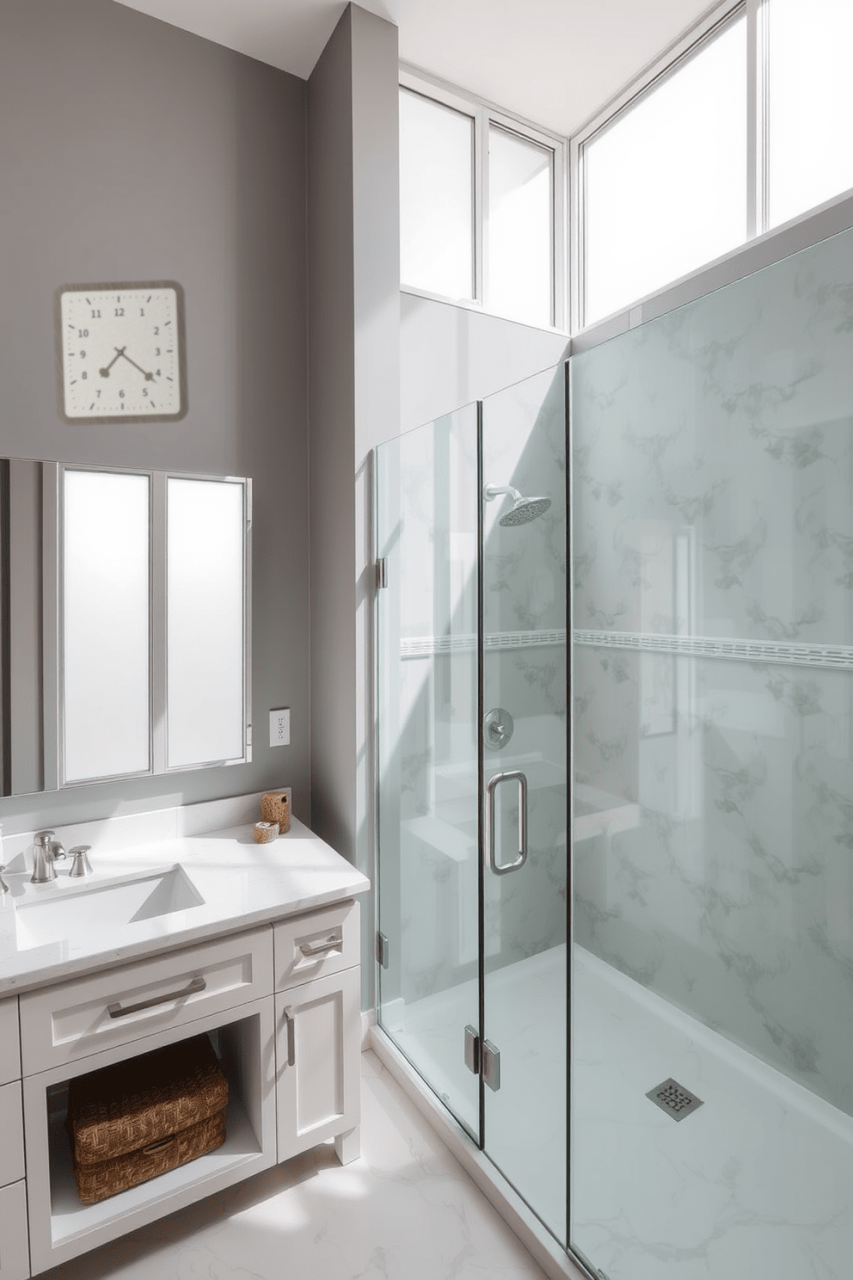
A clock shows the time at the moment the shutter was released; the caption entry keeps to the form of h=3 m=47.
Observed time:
h=7 m=22
